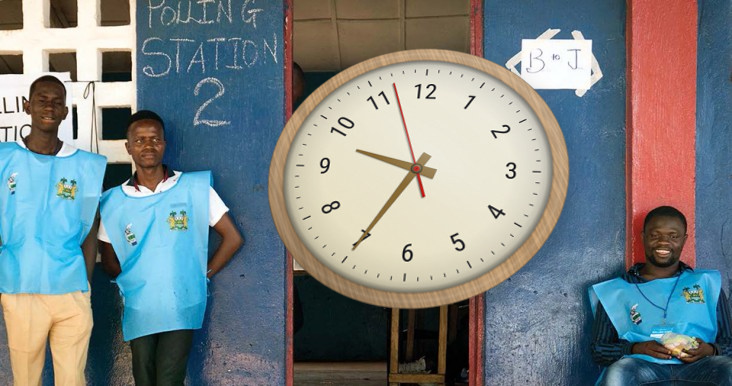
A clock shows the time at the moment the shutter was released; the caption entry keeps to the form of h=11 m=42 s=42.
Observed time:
h=9 m=34 s=57
